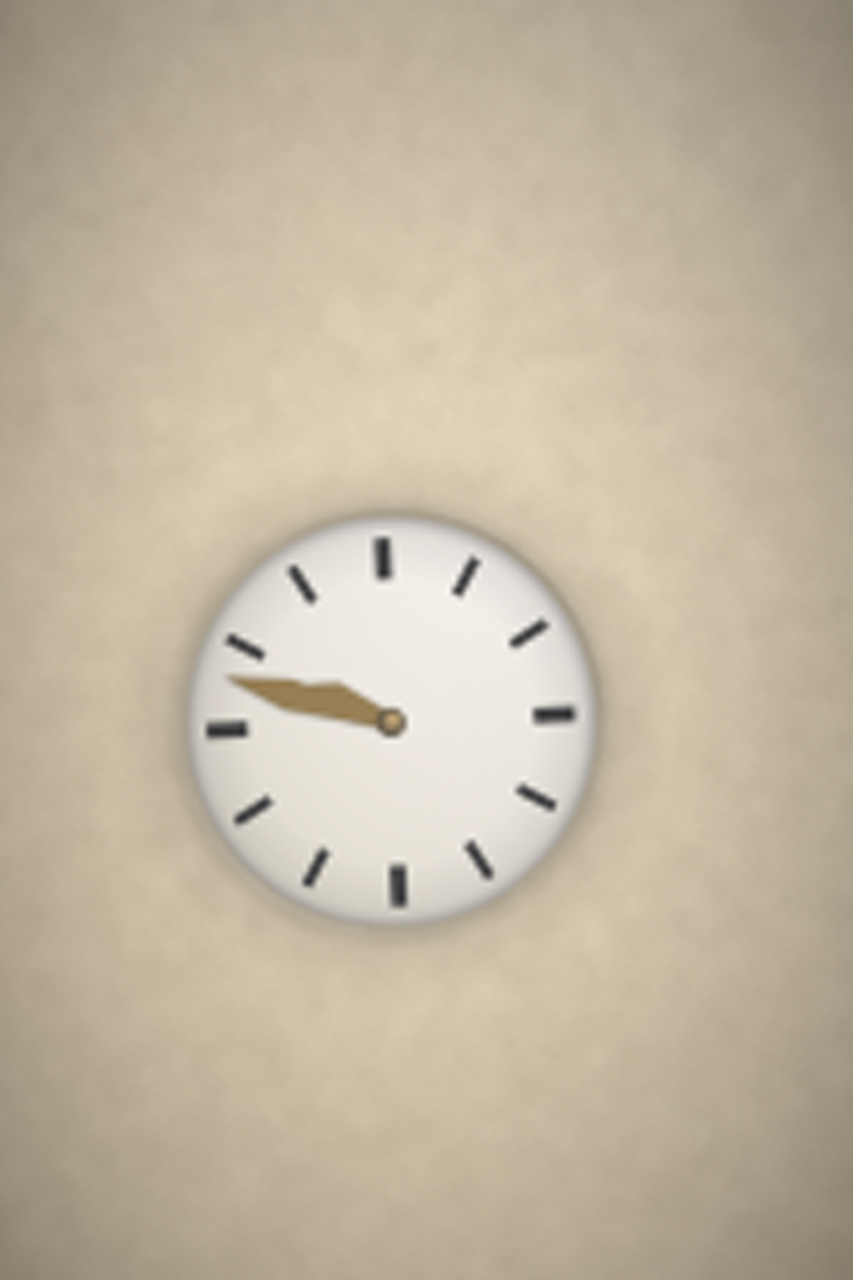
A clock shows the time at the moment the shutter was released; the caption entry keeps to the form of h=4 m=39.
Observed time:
h=9 m=48
